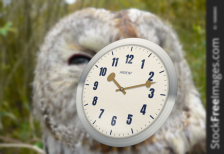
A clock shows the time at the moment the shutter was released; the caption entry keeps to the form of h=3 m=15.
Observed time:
h=10 m=12
